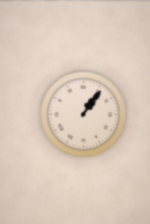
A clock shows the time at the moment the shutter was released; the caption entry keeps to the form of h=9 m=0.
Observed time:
h=1 m=6
